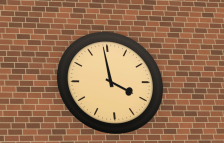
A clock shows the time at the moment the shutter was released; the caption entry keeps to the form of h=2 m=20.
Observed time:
h=3 m=59
